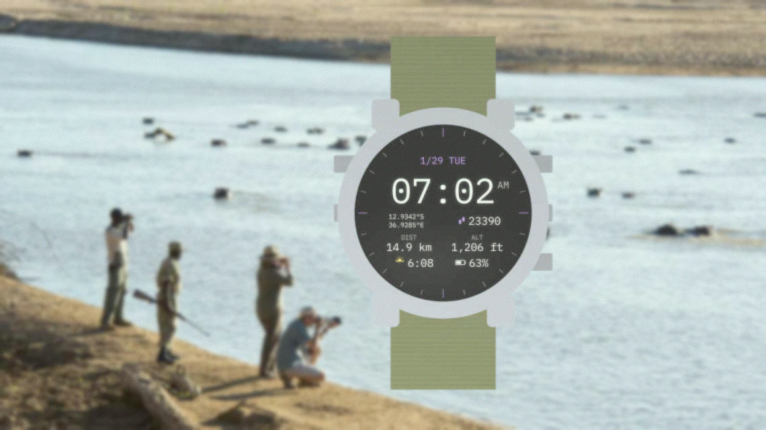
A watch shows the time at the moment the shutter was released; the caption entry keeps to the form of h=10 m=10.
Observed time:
h=7 m=2
